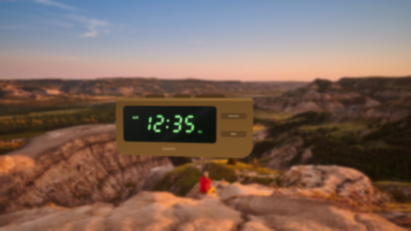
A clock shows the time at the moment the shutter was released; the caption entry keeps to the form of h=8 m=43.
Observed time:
h=12 m=35
